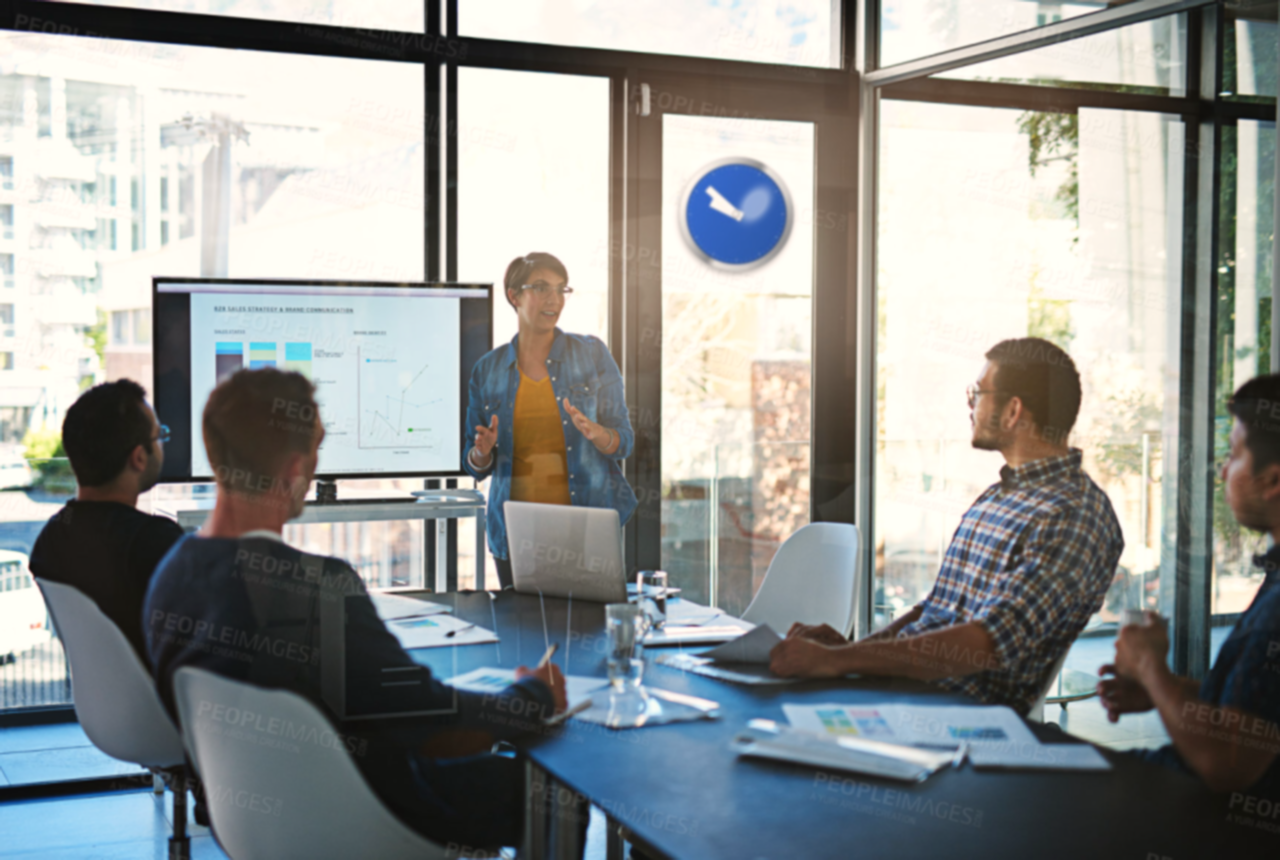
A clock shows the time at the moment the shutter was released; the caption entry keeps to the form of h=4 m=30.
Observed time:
h=9 m=52
